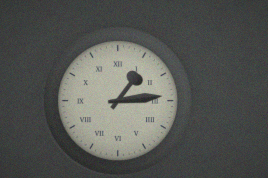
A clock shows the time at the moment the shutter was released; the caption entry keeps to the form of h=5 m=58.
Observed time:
h=1 m=14
